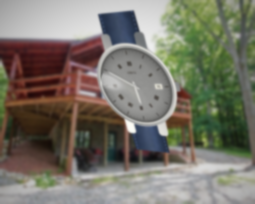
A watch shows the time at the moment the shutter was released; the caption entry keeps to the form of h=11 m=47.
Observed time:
h=5 m=50
